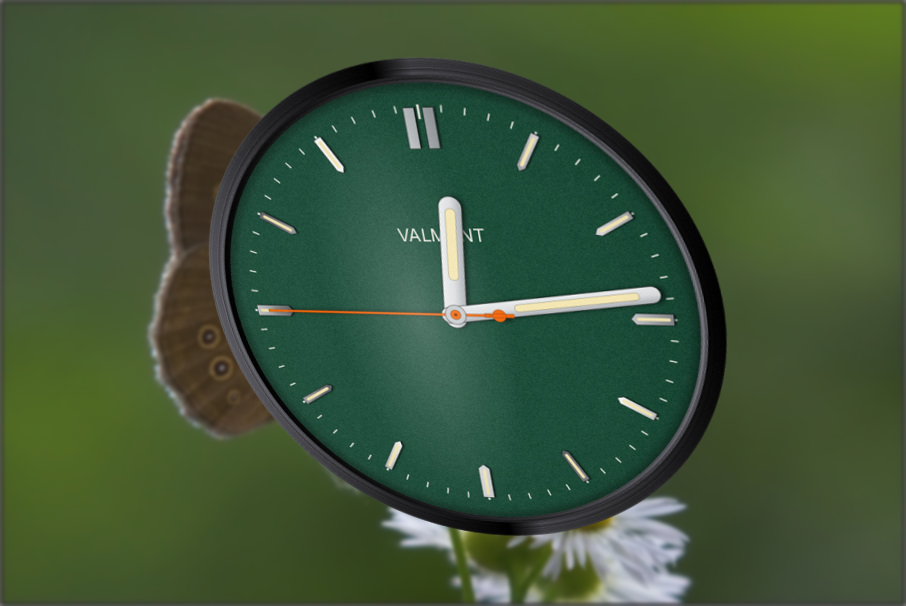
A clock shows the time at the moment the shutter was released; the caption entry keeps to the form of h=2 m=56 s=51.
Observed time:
h=12 m=13 s=45
